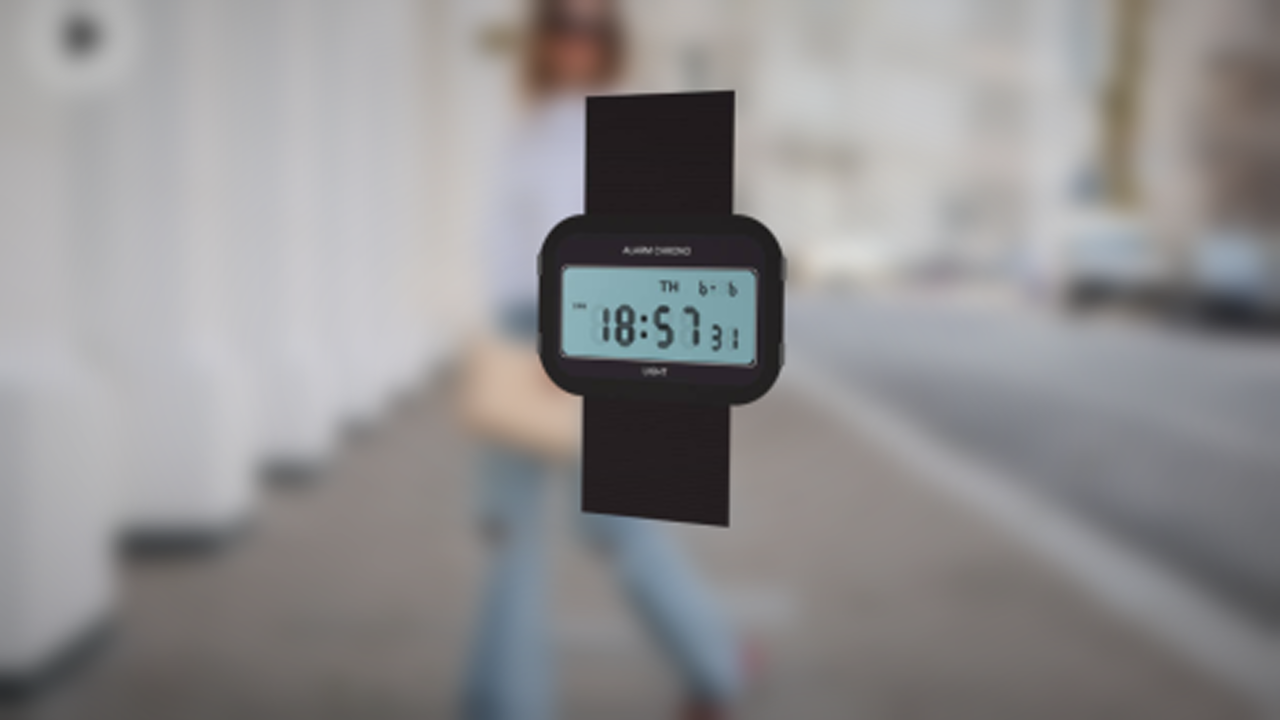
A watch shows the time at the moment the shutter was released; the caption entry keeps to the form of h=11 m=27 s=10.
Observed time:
h=18 m=57 s=31
